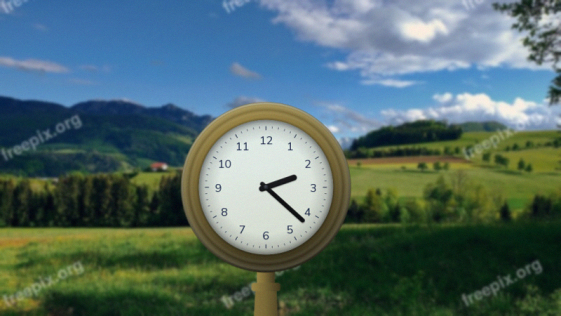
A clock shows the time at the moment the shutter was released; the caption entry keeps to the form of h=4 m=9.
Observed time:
h=2 m=22
